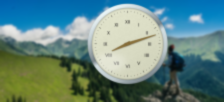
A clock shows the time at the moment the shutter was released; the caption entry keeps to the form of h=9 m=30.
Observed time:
h=8 m=12
